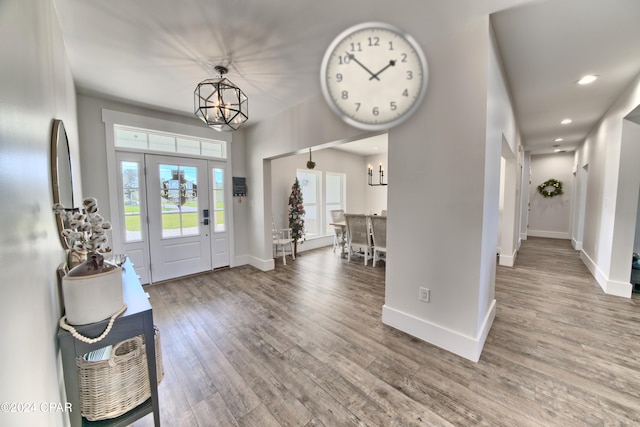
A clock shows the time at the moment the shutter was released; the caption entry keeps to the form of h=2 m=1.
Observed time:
h=1 m=52
